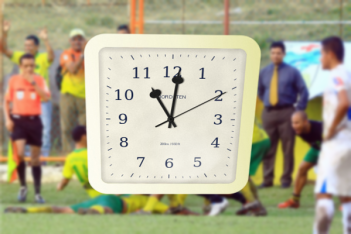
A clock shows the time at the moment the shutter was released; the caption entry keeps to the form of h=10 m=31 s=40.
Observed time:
h=11 m=1 s=10
